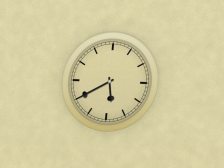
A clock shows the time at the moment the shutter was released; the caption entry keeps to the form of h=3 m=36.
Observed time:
h=5 m=40
